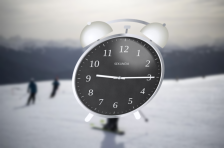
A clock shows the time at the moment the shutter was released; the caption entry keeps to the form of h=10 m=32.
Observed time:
h=9 m=15
